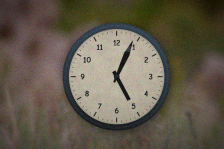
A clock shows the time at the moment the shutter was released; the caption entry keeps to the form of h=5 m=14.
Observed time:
h=5 m=4
